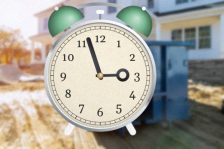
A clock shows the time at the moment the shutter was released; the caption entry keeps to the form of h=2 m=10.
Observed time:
h=2 m=57
